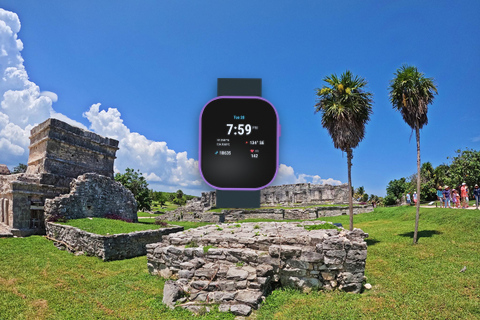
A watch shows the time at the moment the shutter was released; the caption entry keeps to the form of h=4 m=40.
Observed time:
h=7 m=59
